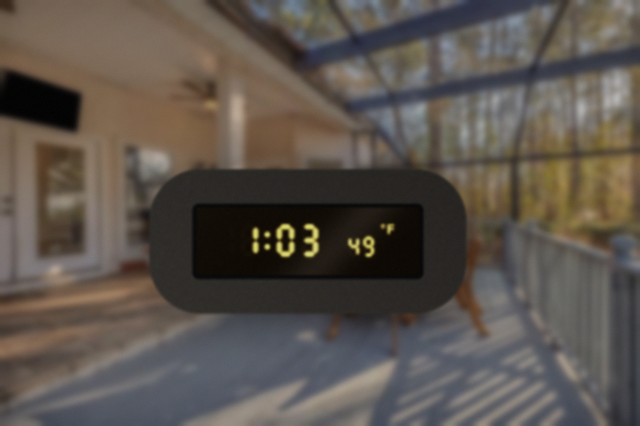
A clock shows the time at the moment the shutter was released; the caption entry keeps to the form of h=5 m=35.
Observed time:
h=1 m=3
